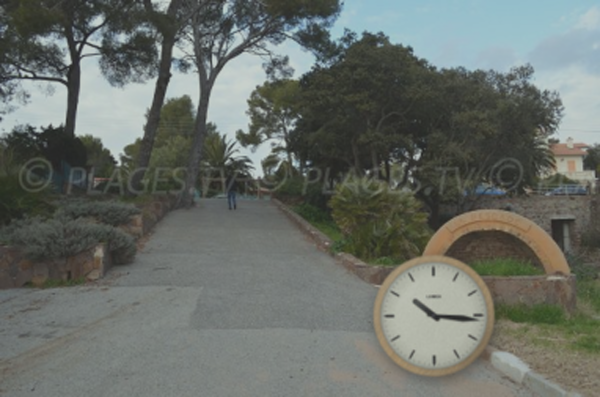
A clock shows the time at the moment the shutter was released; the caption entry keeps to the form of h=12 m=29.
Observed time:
h=10 m=16
